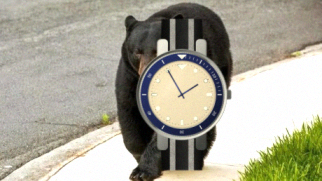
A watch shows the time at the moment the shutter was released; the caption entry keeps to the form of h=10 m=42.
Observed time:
h=1 m=55
